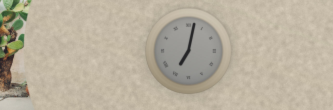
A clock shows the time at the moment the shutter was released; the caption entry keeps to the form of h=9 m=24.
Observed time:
h=7 m=2
